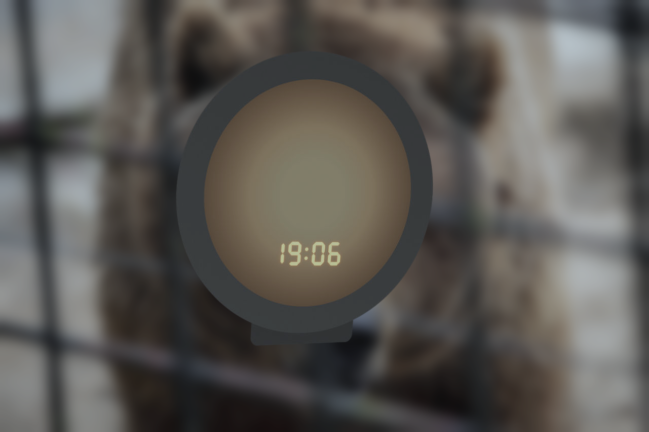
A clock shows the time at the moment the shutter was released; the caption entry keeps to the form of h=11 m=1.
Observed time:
h=19 m=6
